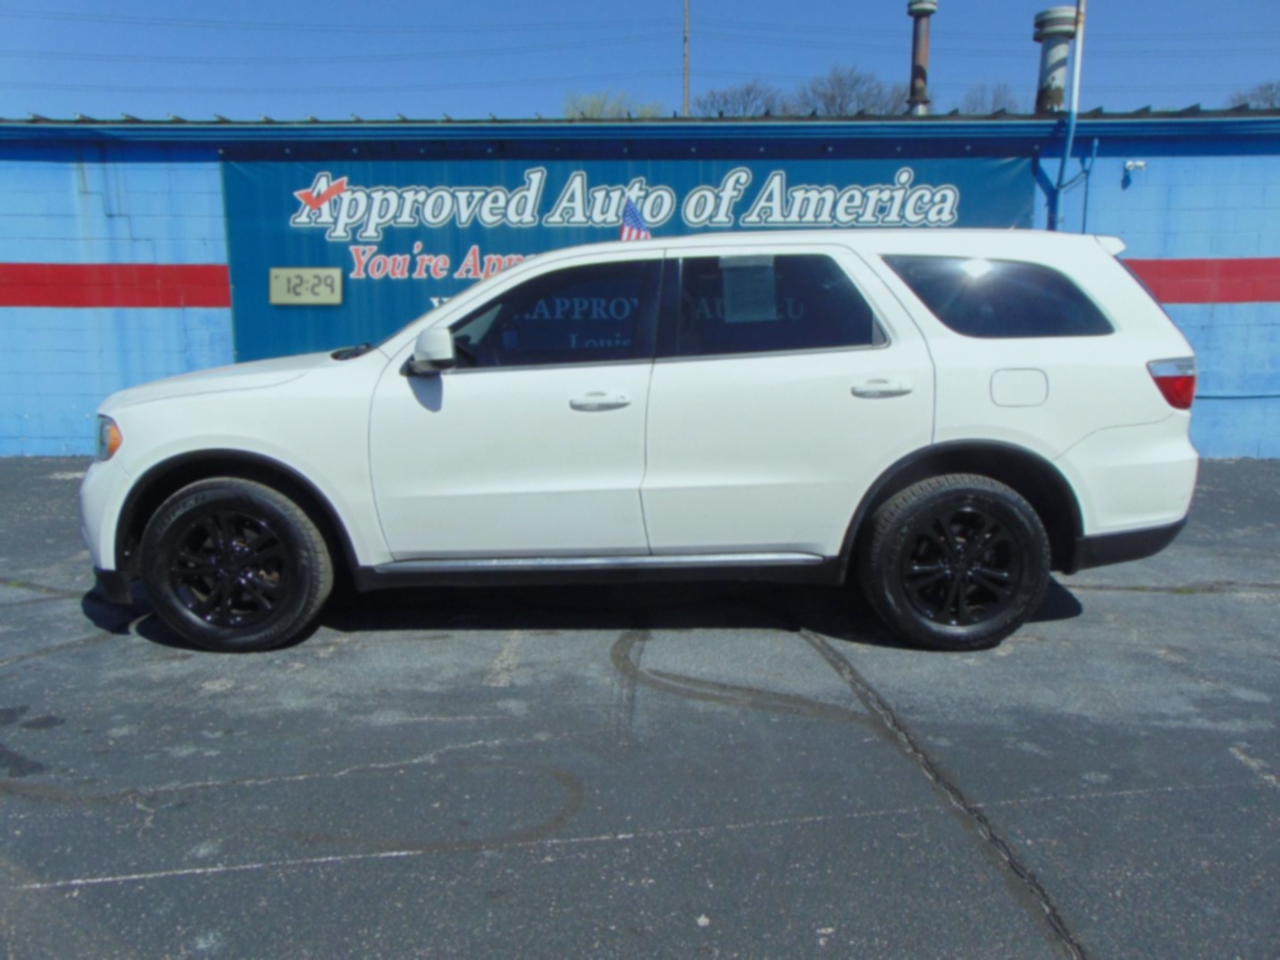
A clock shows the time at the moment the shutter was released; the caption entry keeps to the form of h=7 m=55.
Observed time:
h=12 m=29
